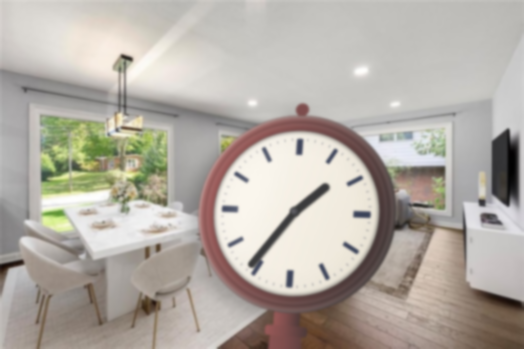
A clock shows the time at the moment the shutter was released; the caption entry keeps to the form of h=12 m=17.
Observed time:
h=1 m=36
